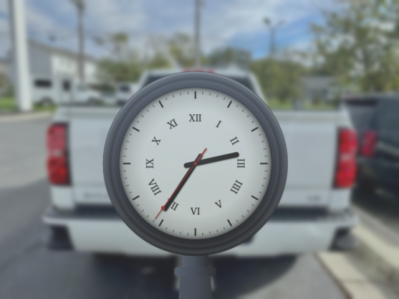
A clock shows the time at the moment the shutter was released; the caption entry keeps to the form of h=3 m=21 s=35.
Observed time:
h=2 m=35 s=36
